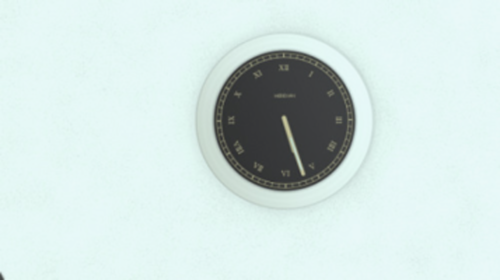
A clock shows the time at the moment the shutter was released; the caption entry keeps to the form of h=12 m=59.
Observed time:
h=5 m=27
